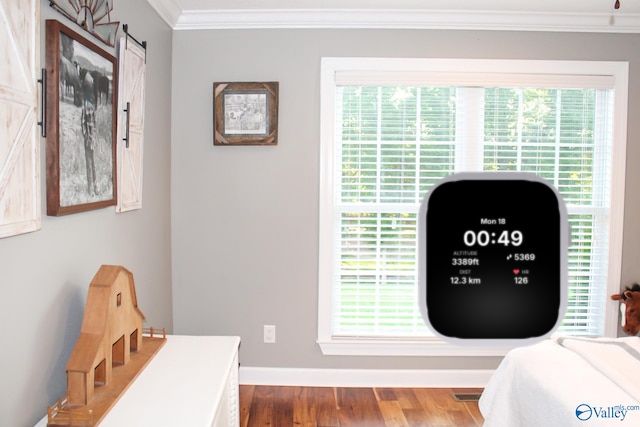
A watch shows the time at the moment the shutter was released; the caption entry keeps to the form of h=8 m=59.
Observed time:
h=0 m=49
